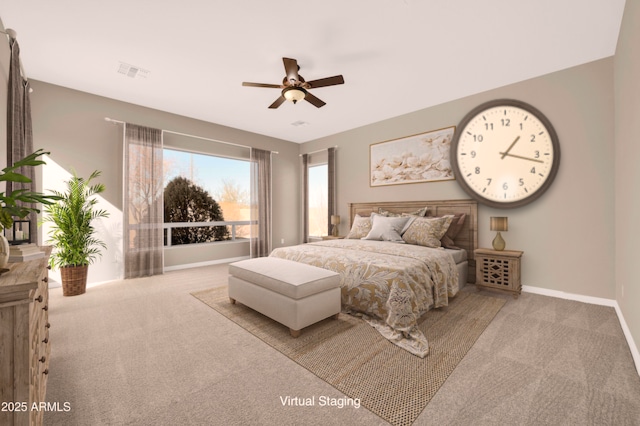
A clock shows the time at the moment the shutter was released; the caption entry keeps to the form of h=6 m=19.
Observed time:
h=1 m=17
